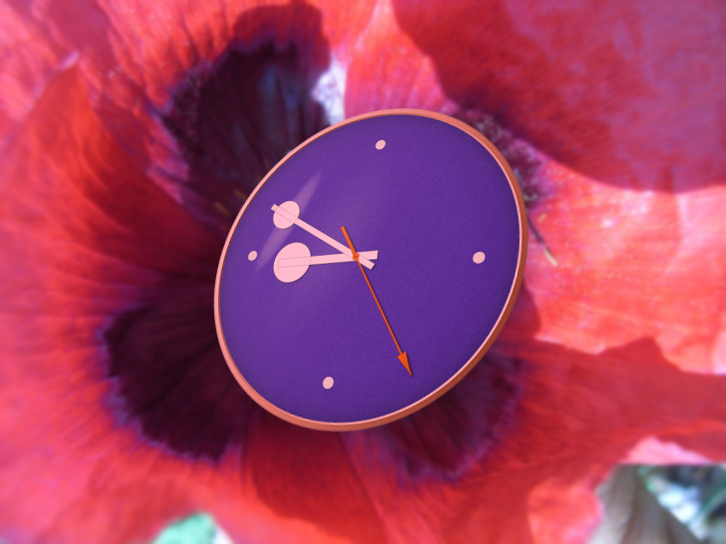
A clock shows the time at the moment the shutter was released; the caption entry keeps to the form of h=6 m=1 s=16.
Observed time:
h=8 m=49 s=24
